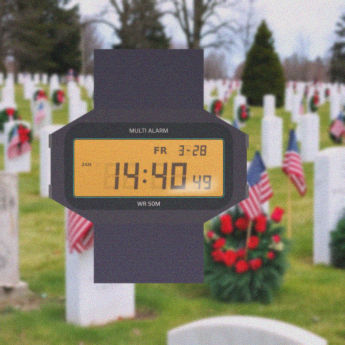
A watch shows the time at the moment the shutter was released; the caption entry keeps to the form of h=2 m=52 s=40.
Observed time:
h=14 m=40 s=49
